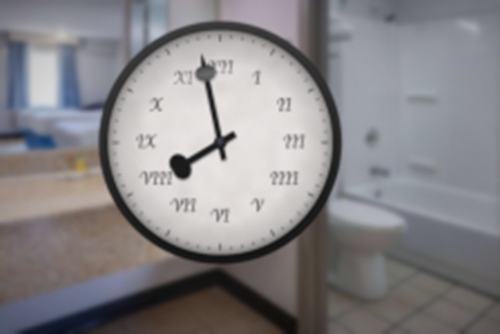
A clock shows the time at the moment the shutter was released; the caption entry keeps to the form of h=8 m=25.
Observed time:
h=7 m=58
